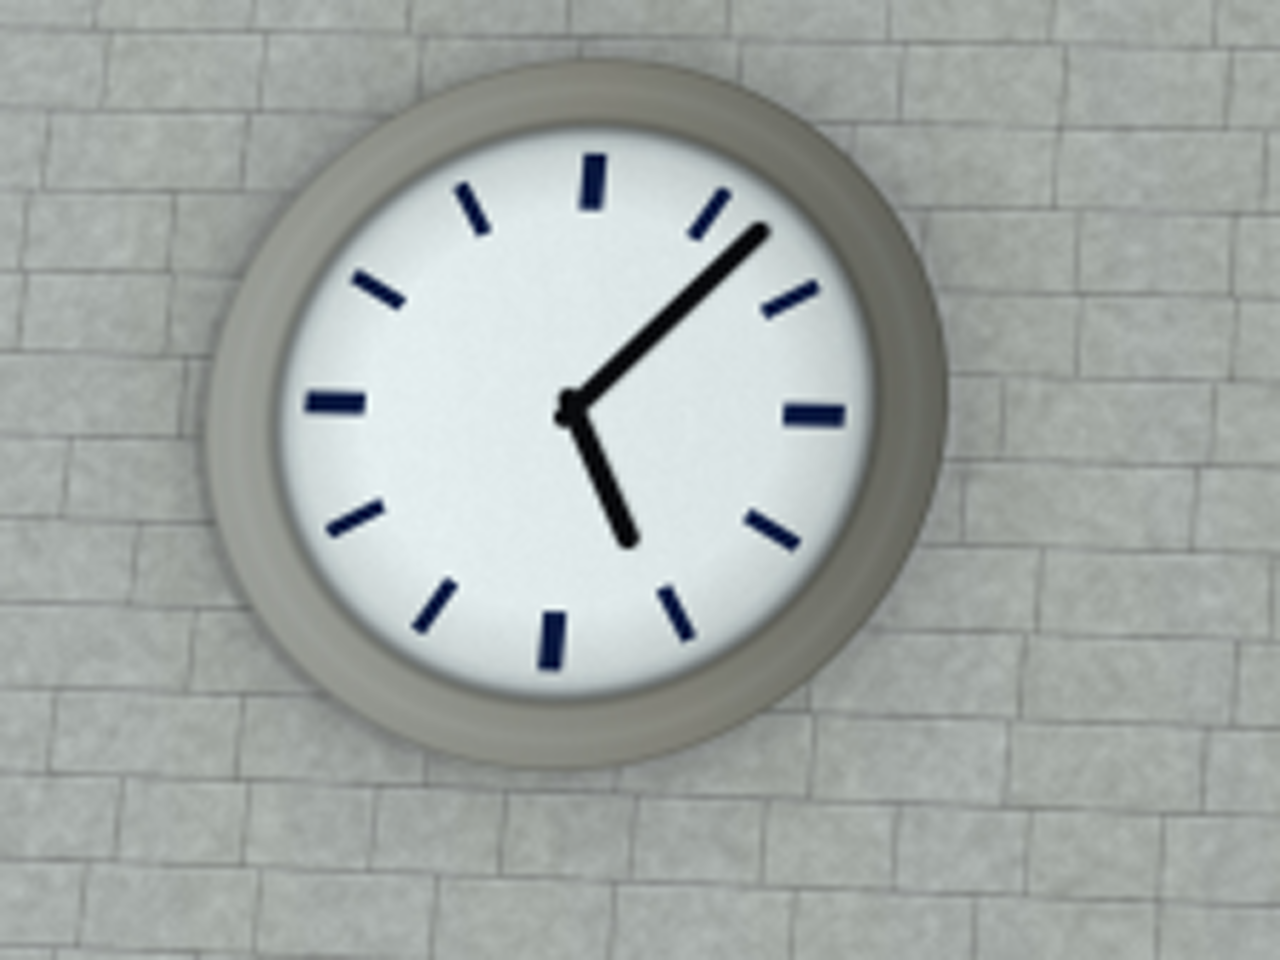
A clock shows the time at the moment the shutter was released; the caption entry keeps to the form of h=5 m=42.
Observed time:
h=5 m=7
